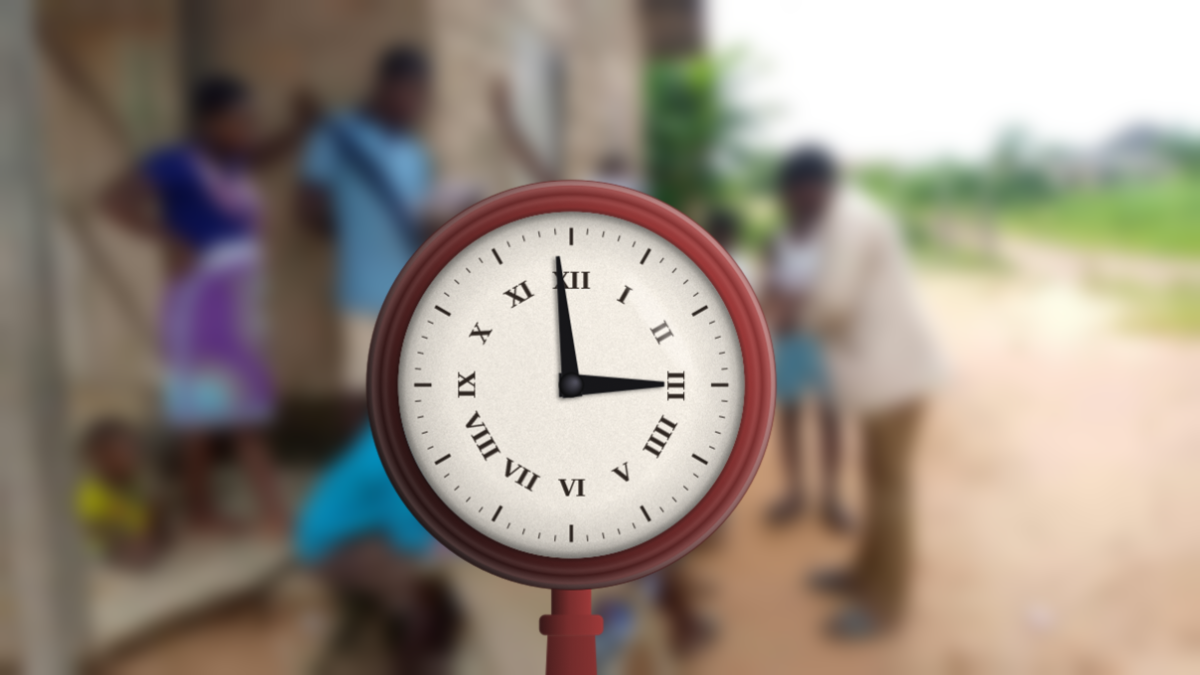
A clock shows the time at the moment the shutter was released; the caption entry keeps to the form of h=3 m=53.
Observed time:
h=2 m=59
